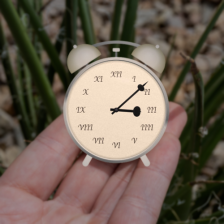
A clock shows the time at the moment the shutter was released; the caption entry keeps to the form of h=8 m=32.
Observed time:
h=3 m=8
